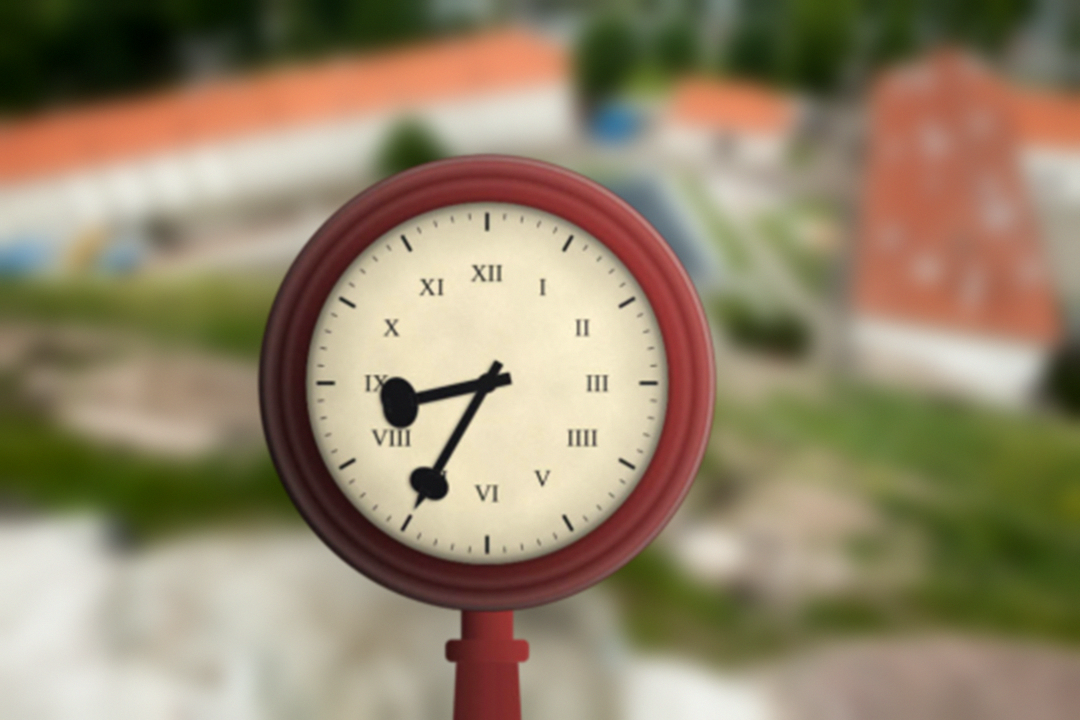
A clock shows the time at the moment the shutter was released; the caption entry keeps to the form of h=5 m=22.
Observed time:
h=8 m=35
